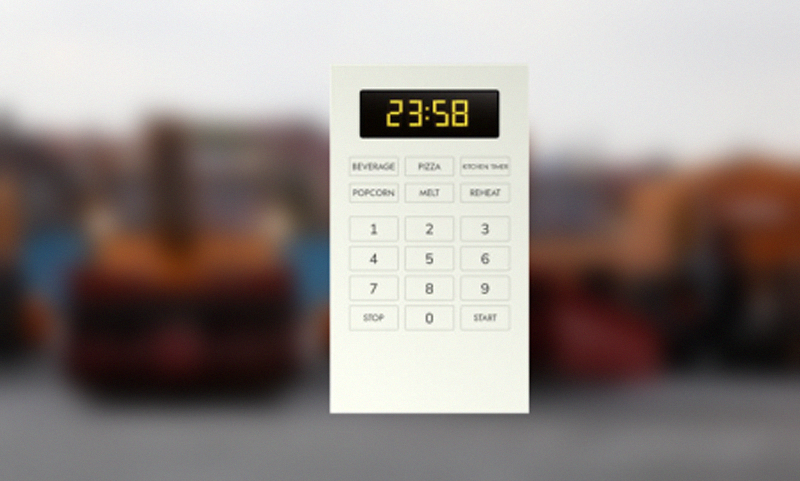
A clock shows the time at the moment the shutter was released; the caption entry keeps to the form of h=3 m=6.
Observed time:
h=23 m=58
